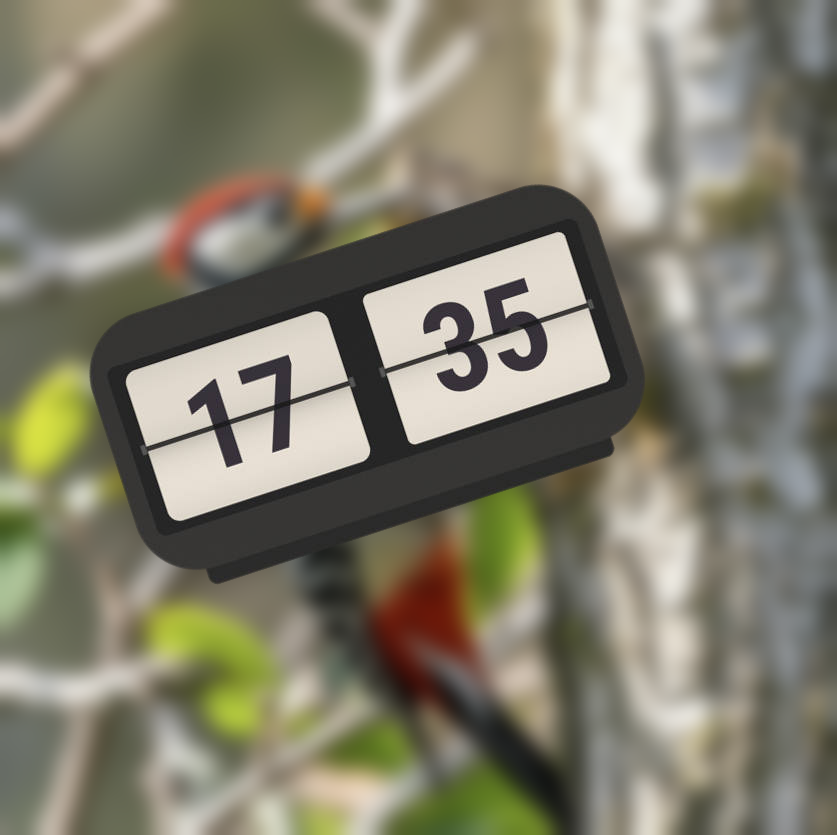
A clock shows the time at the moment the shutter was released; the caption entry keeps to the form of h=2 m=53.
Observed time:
h=17 m=35
